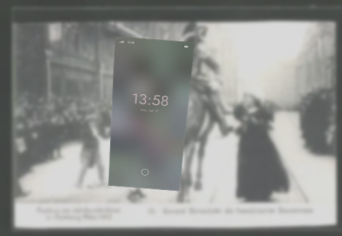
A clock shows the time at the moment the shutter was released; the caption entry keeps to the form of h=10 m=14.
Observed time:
h=13 m=58
